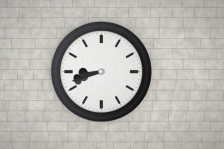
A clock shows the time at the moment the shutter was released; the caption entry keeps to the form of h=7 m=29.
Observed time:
h=8 m=42
